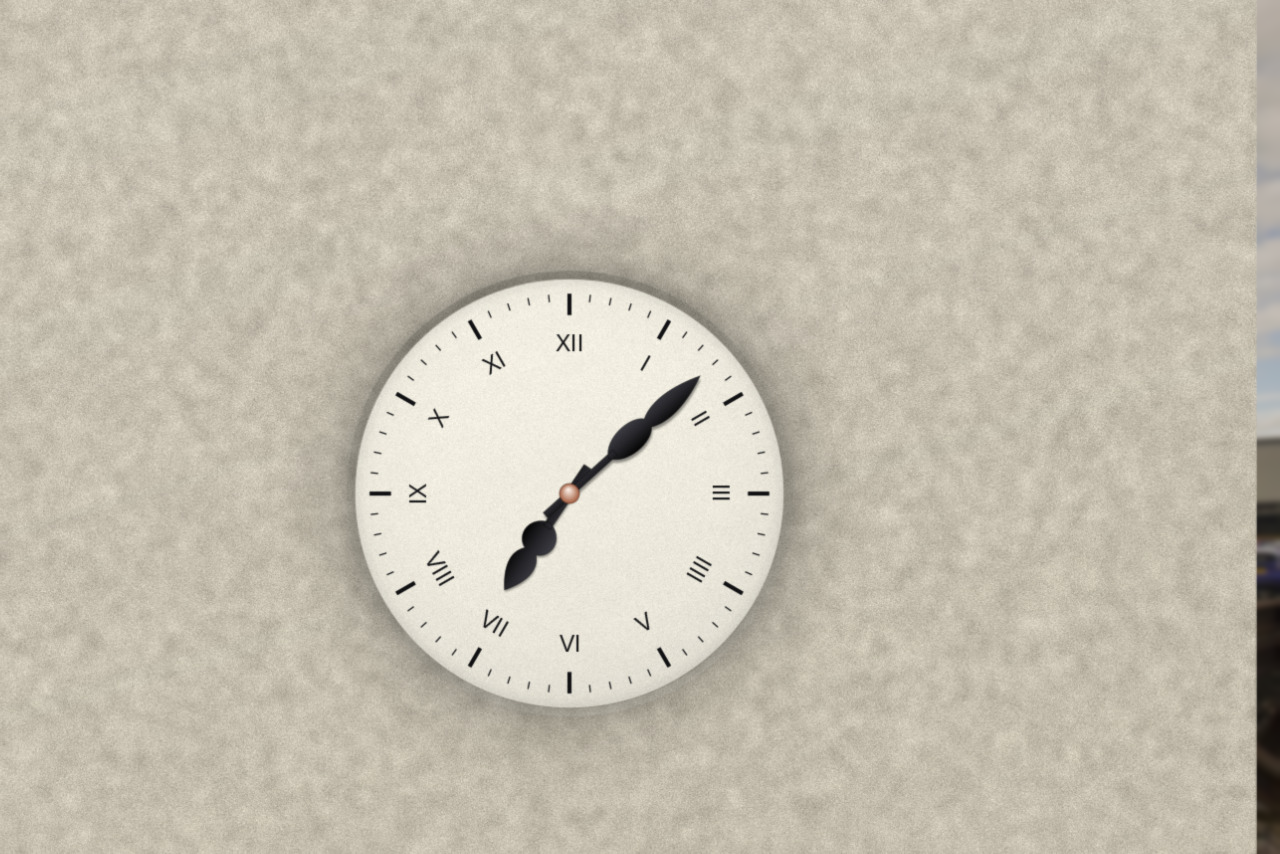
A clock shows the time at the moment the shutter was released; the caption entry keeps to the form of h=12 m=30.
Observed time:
h=7 m=8
